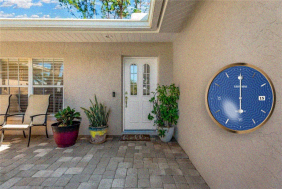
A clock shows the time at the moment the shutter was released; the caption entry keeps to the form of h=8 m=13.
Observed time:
h=6 m=0
